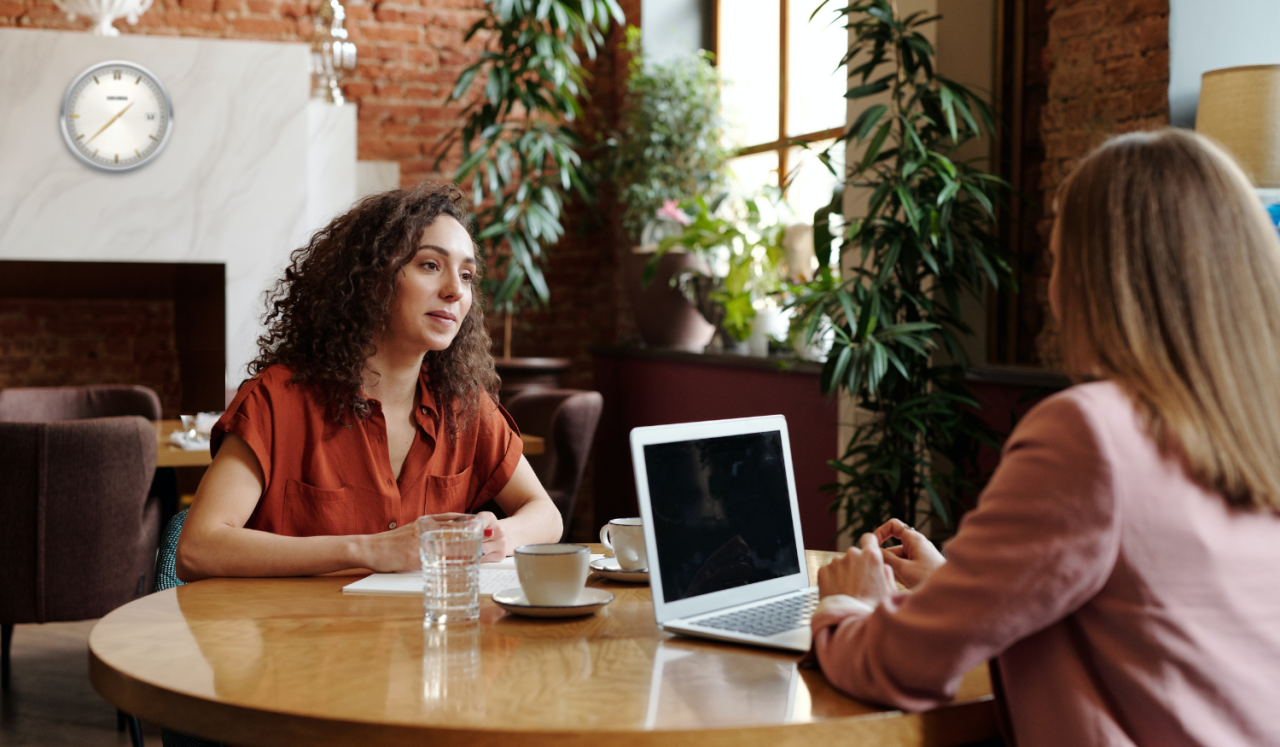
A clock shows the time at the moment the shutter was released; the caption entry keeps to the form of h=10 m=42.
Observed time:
h=1 m=38
